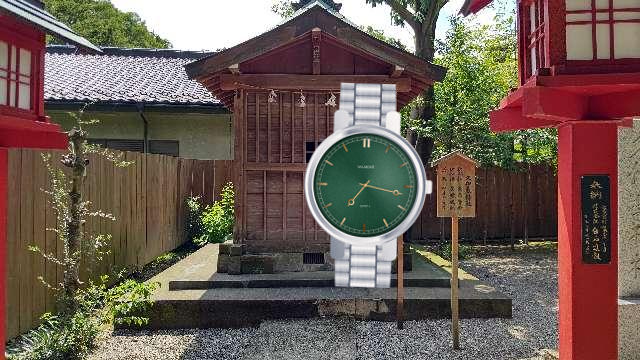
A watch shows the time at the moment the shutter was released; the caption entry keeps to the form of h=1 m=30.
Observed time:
h=7 m=17
